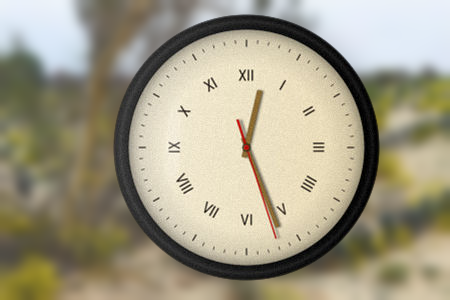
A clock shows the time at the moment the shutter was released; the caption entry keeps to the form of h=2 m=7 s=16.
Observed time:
h=12 m=26 s=27
